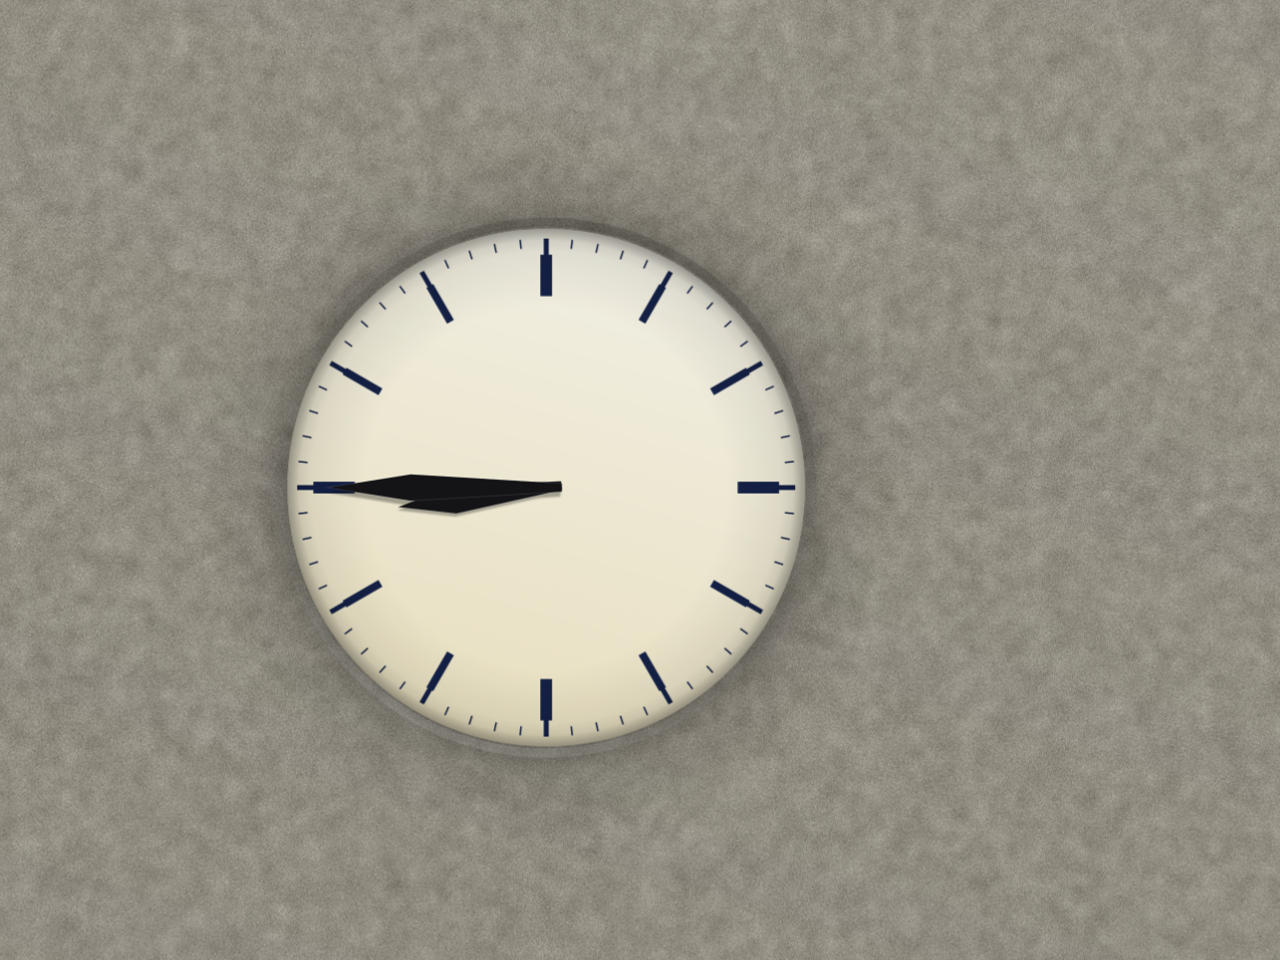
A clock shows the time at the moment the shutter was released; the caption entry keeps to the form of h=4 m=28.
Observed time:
h=8 m=45
